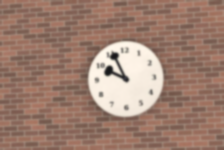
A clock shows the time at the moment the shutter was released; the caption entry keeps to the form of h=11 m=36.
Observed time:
h=9 m=56
